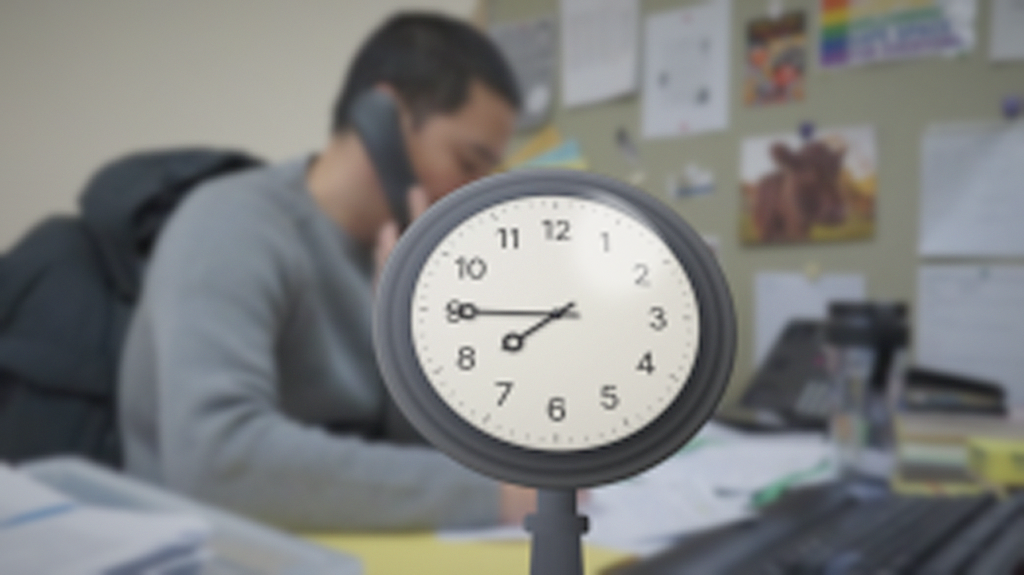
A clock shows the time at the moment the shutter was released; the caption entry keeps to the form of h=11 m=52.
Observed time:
h=7 m=45
